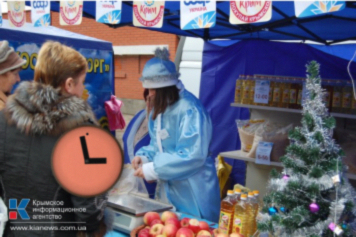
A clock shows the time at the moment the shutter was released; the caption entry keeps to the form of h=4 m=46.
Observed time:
h=2 m=58
